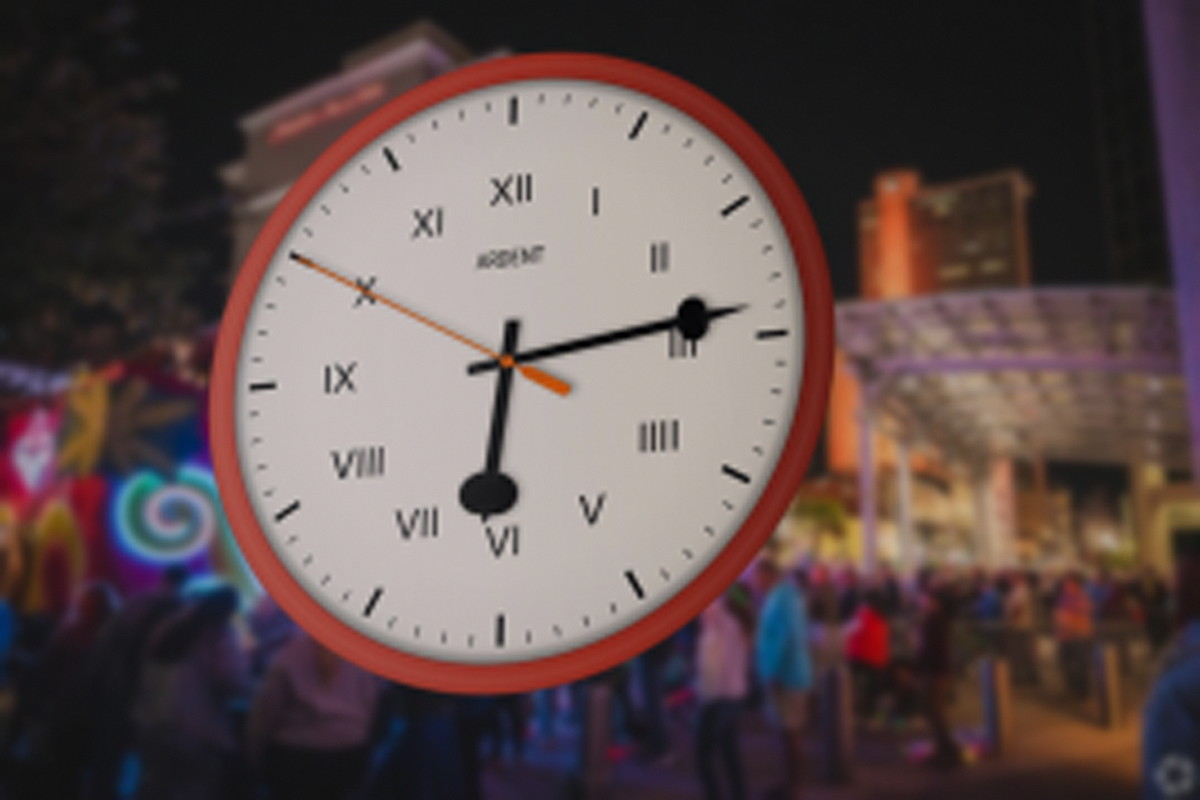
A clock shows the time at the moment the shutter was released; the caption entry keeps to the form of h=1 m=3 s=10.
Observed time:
h=6 m=13 s=50
